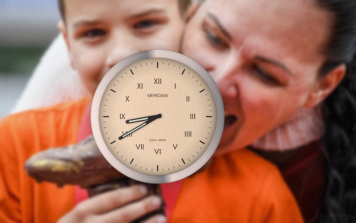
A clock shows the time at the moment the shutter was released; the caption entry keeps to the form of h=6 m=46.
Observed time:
h=8 m=40
